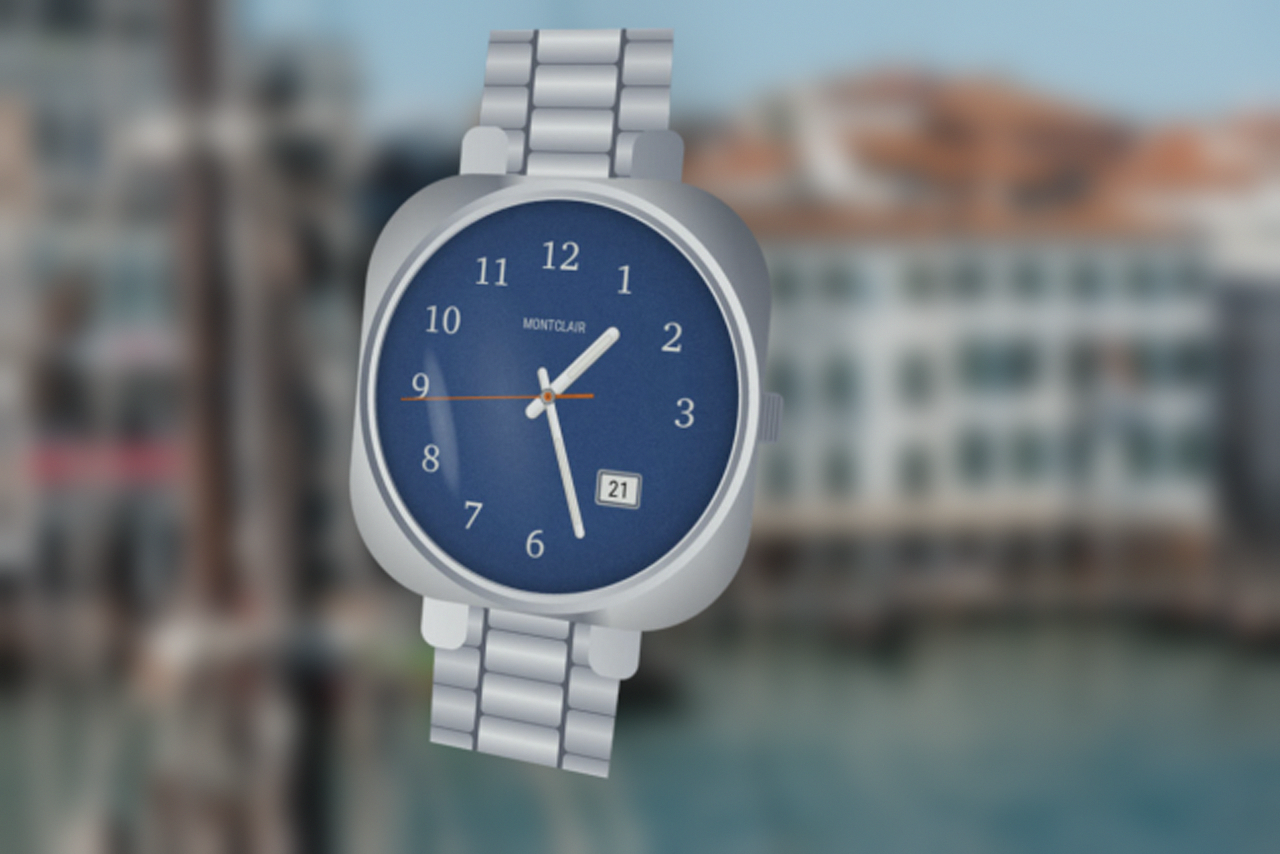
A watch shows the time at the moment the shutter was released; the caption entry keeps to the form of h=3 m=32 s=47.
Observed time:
h=1 m=26 s=44
